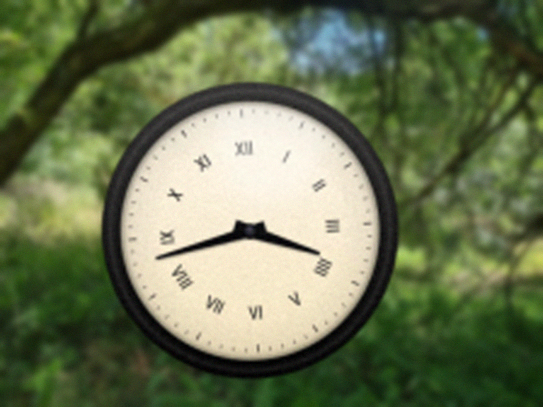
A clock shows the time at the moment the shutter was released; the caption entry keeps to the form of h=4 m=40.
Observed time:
h=3 m=43
